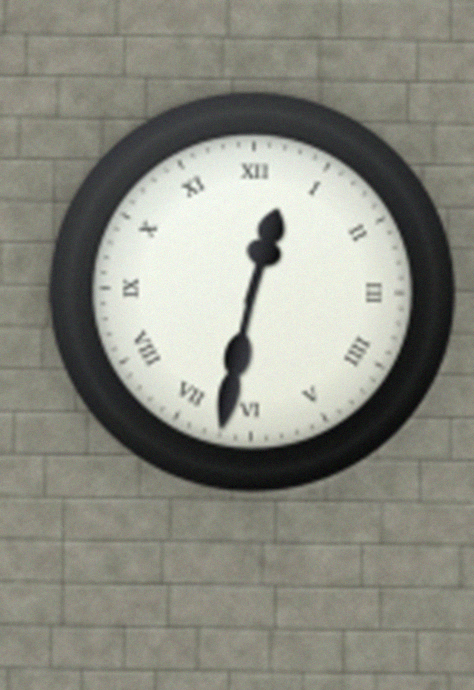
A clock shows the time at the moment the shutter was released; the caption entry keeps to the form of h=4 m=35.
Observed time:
h=12 m=32
